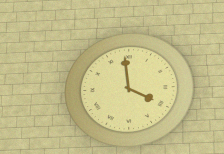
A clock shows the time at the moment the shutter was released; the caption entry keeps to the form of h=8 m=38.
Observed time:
h=3 m=59
